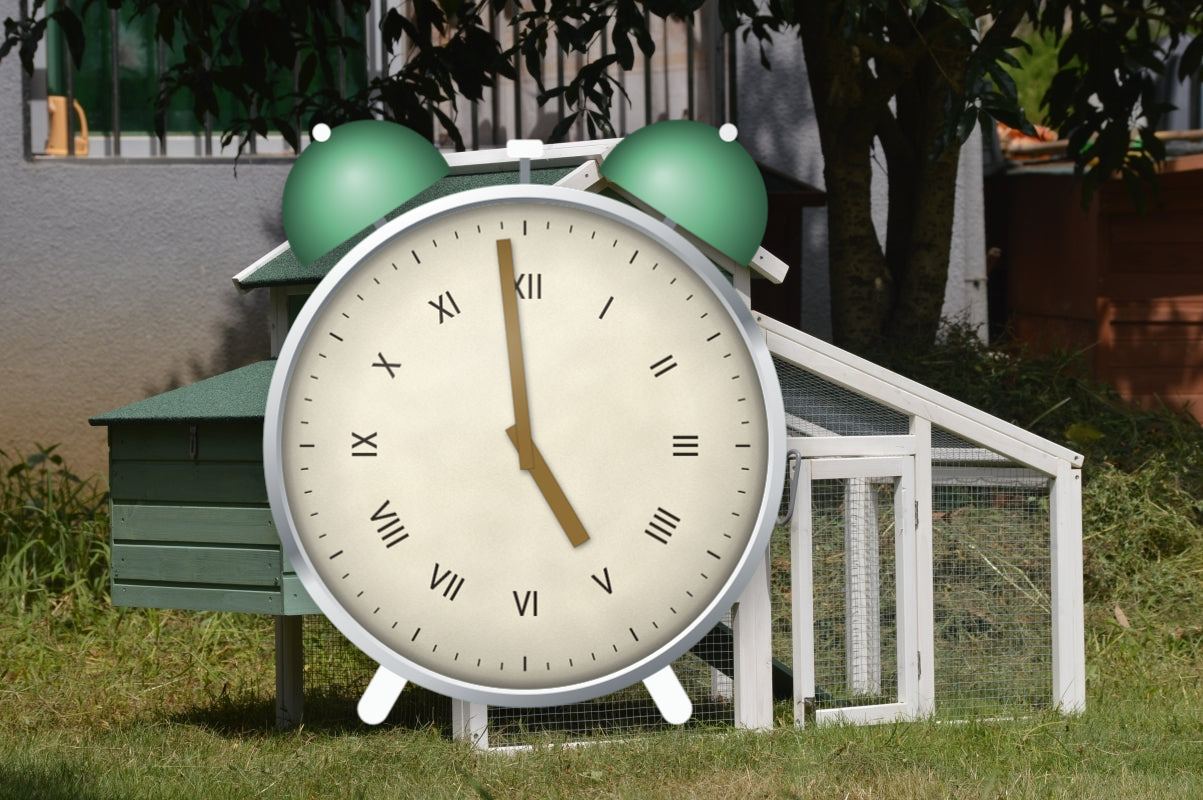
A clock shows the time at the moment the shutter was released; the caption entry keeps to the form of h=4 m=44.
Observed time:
h=4 m=59
